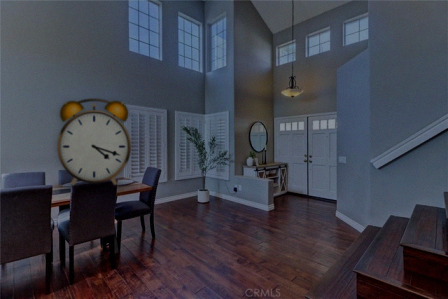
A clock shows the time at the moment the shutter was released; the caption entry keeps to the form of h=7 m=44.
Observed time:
h=4 m=18
